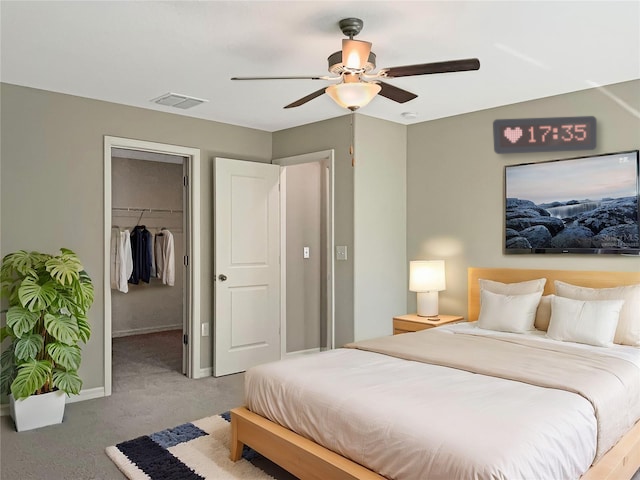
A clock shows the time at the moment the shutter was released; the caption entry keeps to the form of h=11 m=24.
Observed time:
h=17 m=35
